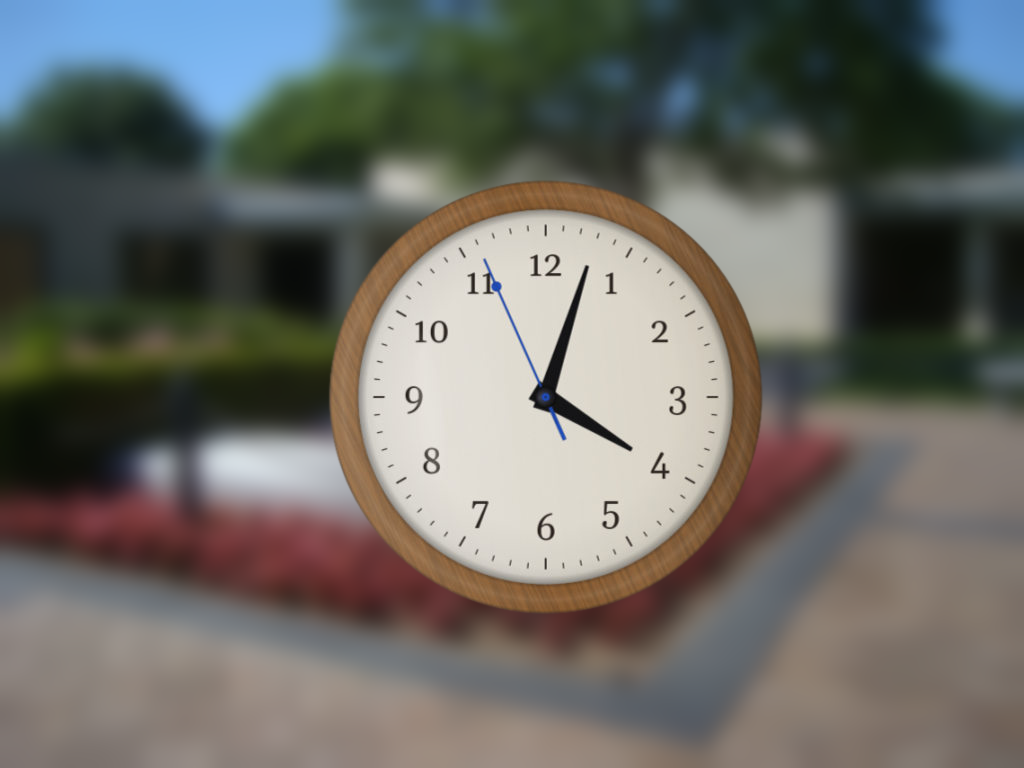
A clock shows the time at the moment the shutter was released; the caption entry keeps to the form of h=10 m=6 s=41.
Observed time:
h=4 m=2 s=56
